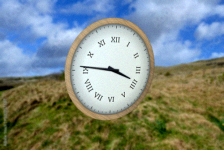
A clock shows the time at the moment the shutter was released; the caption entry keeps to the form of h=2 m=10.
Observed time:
h=3 m=46
